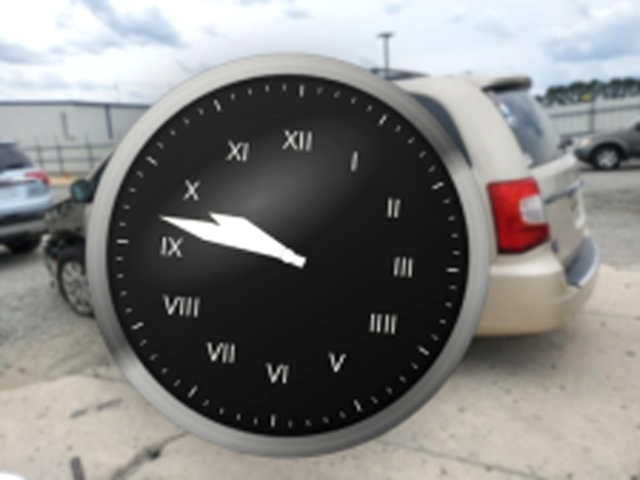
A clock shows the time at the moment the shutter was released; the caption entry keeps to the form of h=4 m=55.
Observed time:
h=9 m=47
